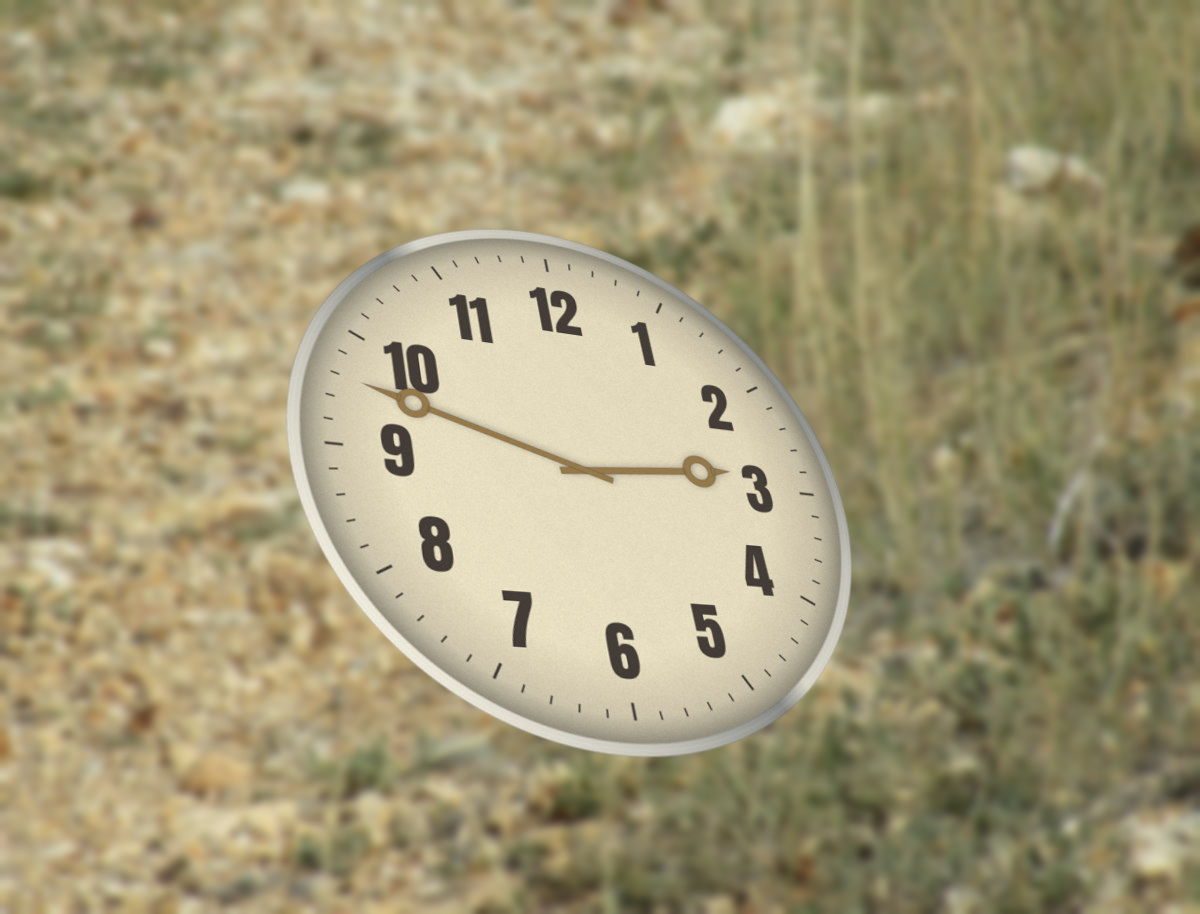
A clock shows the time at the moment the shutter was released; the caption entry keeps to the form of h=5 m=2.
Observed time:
h=2 m=48
